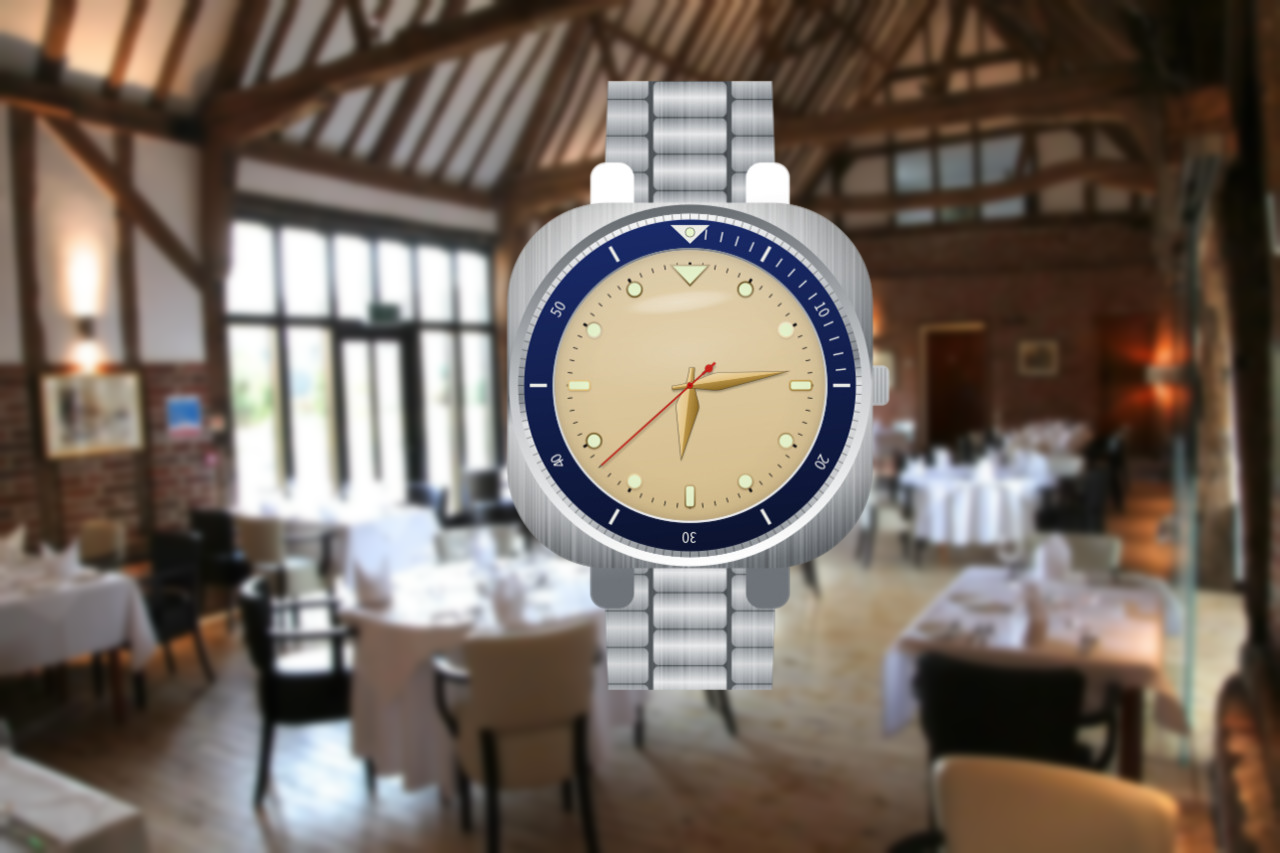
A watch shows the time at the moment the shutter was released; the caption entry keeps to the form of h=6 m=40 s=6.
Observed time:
h=6 m=13 s=38
